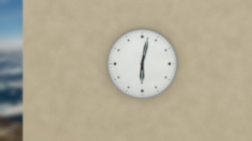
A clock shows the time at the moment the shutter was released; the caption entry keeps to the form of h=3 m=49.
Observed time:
h=6 m=2
